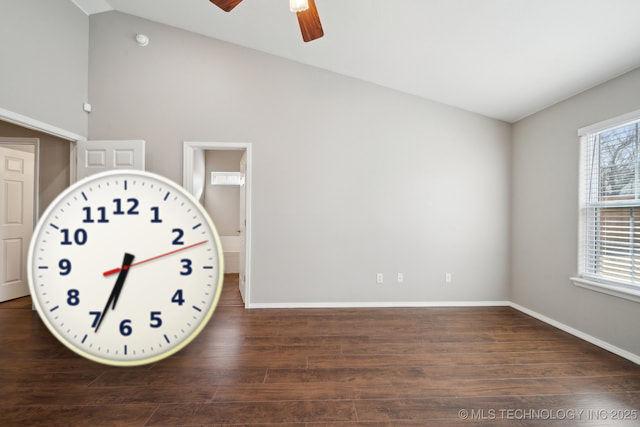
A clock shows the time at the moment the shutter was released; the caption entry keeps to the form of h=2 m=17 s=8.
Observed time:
h=6 m=34 s=12
